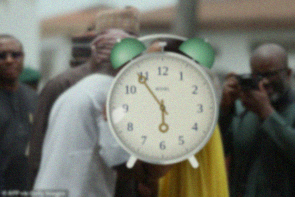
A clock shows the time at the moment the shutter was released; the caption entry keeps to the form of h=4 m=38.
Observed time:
h=5 m=54
